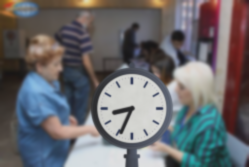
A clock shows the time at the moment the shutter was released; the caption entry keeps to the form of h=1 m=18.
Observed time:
h=8 m=34
